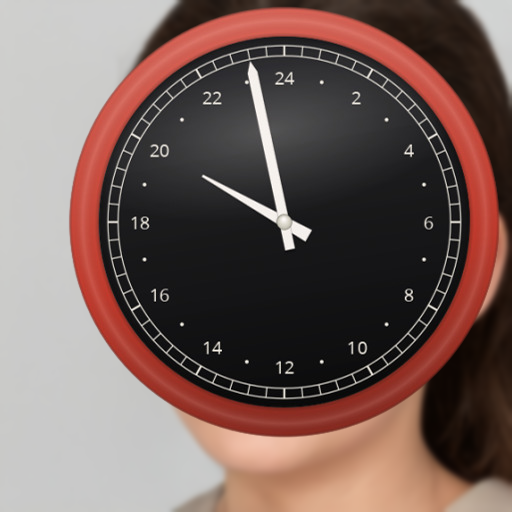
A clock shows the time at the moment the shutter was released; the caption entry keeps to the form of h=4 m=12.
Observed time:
h=19 m=58
